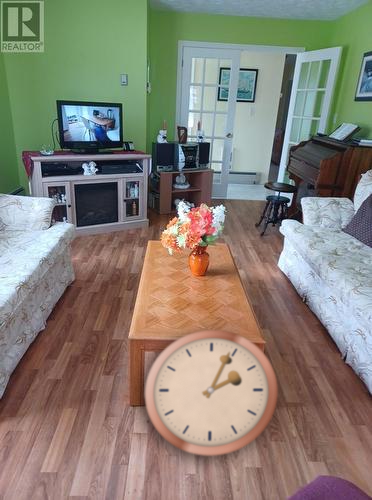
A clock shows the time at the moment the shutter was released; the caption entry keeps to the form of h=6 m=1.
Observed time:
h=2 m=4
